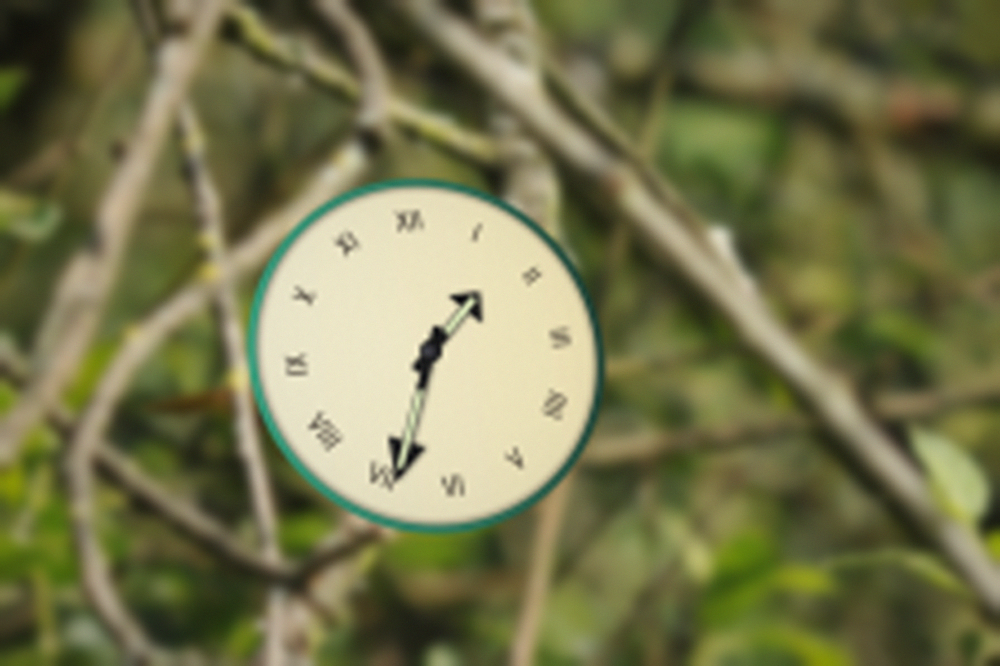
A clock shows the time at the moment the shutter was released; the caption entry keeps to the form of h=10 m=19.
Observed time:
h=1 m=34
